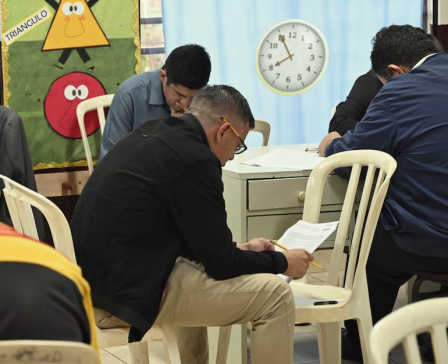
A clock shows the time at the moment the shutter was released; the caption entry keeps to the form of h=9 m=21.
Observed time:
h=7 m=55
